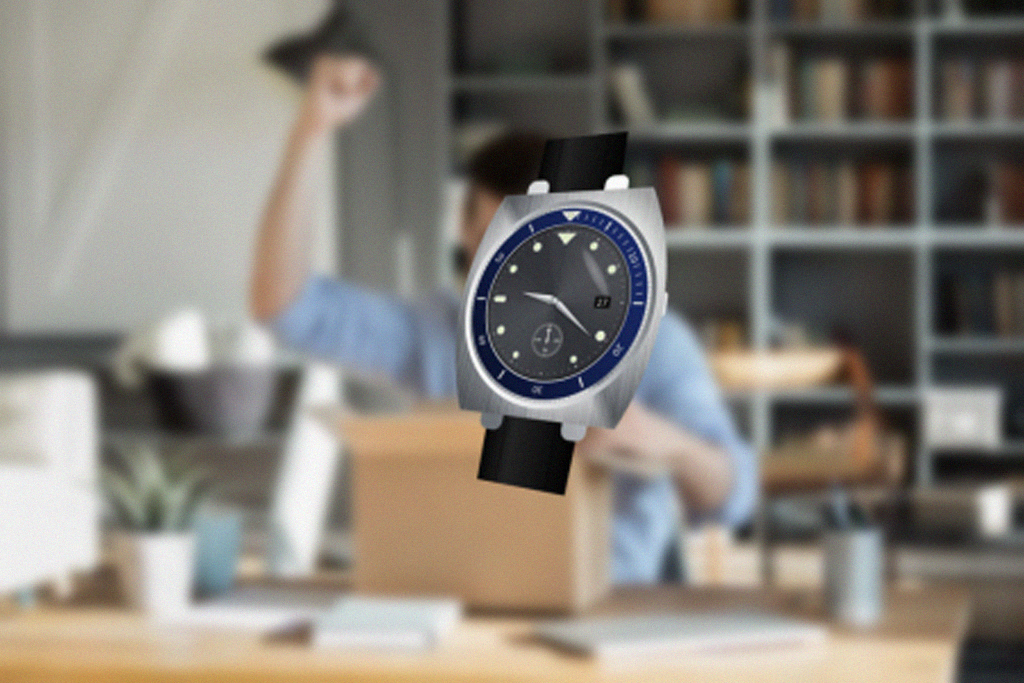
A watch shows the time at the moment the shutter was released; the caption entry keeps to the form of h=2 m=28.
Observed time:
h=9 m=21
